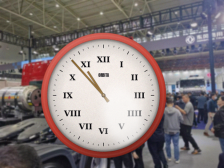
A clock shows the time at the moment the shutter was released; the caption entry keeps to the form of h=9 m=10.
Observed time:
h=10 m=53
